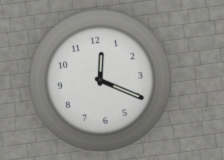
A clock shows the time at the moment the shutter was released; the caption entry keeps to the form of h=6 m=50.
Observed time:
h=12 m=20
